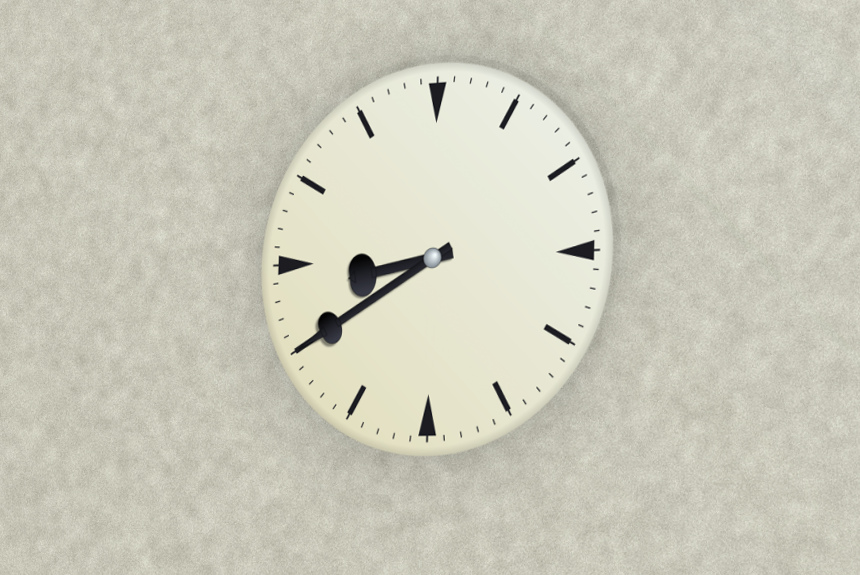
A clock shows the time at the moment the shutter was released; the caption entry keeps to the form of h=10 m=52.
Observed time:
h=8 m=40
